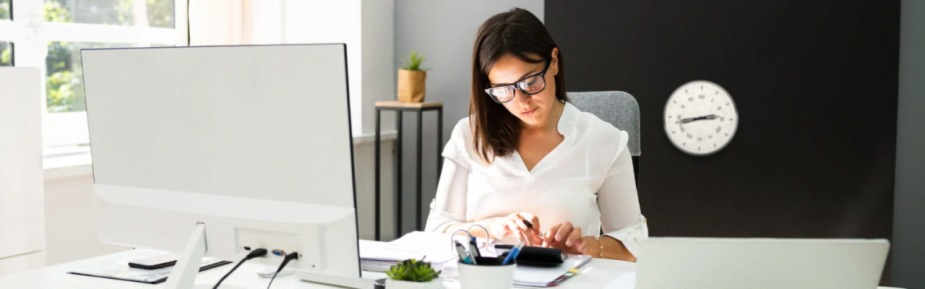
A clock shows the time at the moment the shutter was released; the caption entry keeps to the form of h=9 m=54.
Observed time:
h=2 m=43
